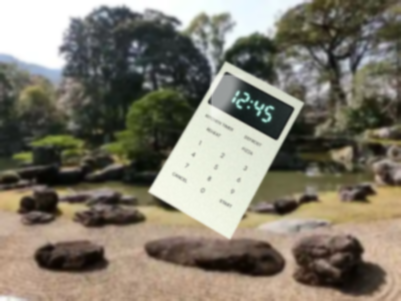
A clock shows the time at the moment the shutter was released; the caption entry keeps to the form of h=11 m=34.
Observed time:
h=12 m=45
